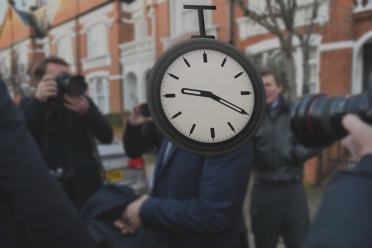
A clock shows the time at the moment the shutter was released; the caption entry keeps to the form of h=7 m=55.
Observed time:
h=9 m=20
